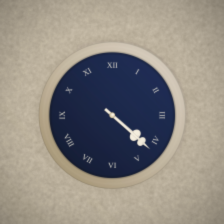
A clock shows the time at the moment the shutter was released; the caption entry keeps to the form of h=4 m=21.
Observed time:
h=4 m=22
